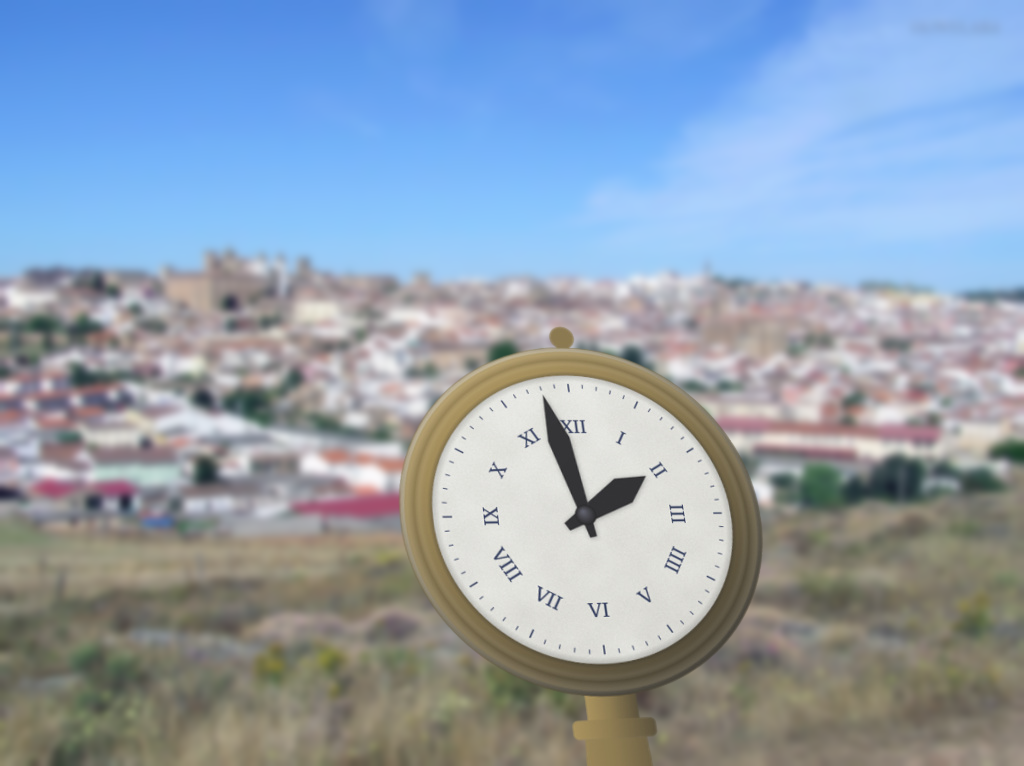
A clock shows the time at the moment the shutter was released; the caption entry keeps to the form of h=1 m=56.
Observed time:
h=1 m=58
